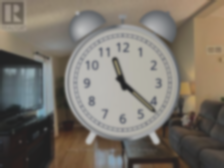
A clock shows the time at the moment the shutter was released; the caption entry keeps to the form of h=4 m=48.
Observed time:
h=11 m=22
